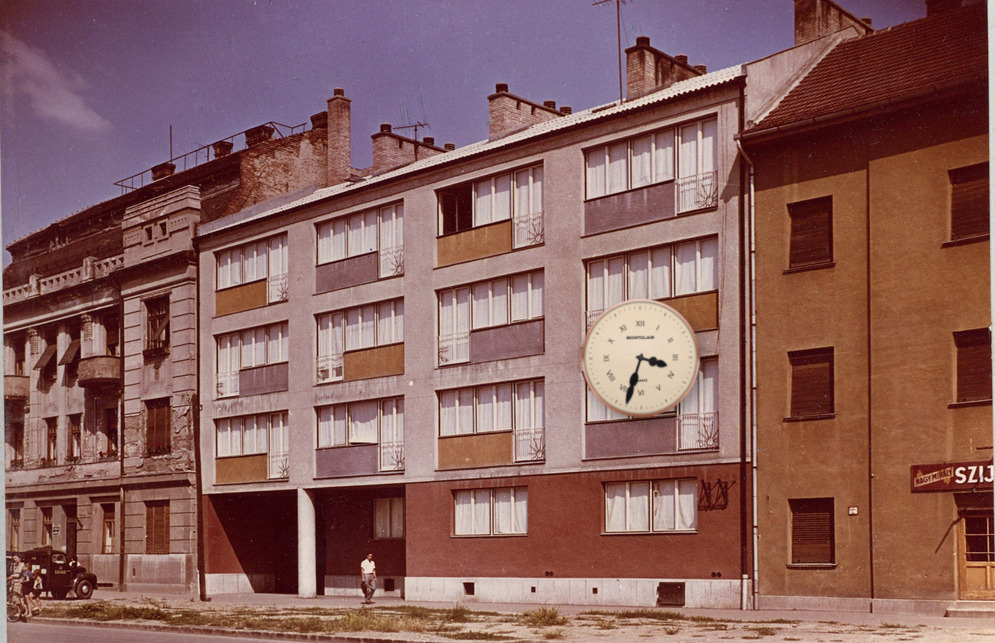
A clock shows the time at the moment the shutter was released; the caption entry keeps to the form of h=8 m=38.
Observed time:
h=3 m=33
